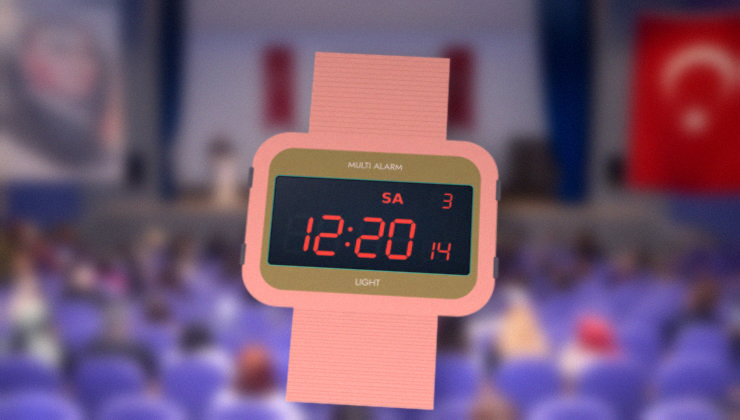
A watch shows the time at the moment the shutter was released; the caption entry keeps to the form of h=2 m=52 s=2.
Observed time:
h=12 m=20 s=14
